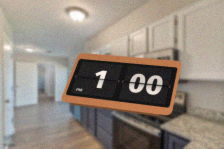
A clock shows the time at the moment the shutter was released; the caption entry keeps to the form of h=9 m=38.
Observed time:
h=1 m=0
